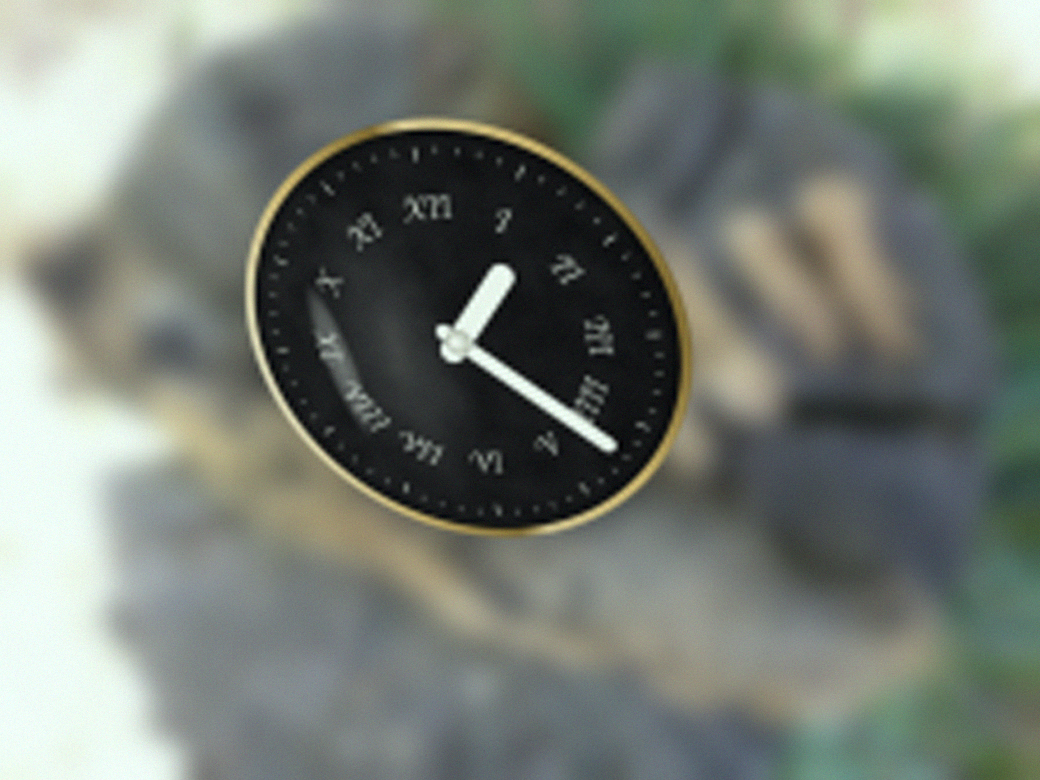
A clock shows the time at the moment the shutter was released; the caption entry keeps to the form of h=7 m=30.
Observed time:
h=1 m=22
